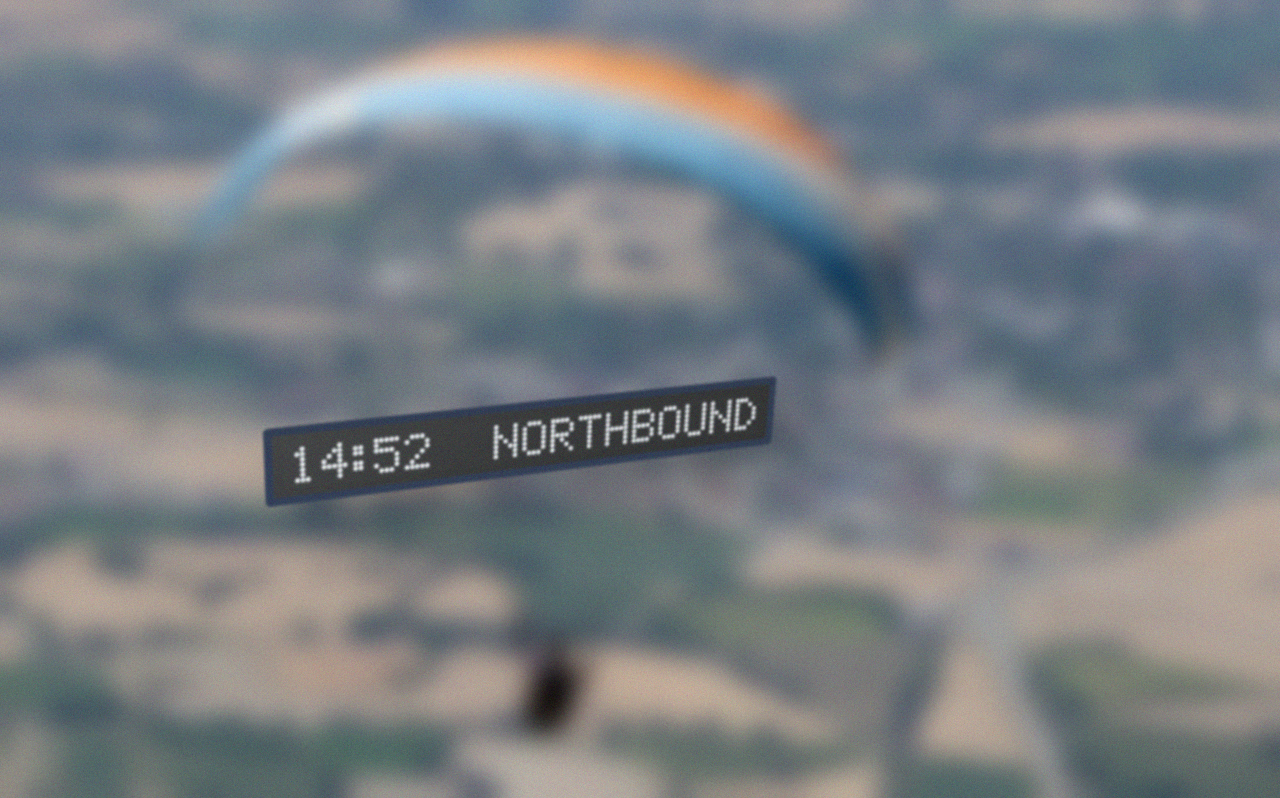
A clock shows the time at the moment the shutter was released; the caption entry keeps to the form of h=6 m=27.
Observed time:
h=14 m=52
